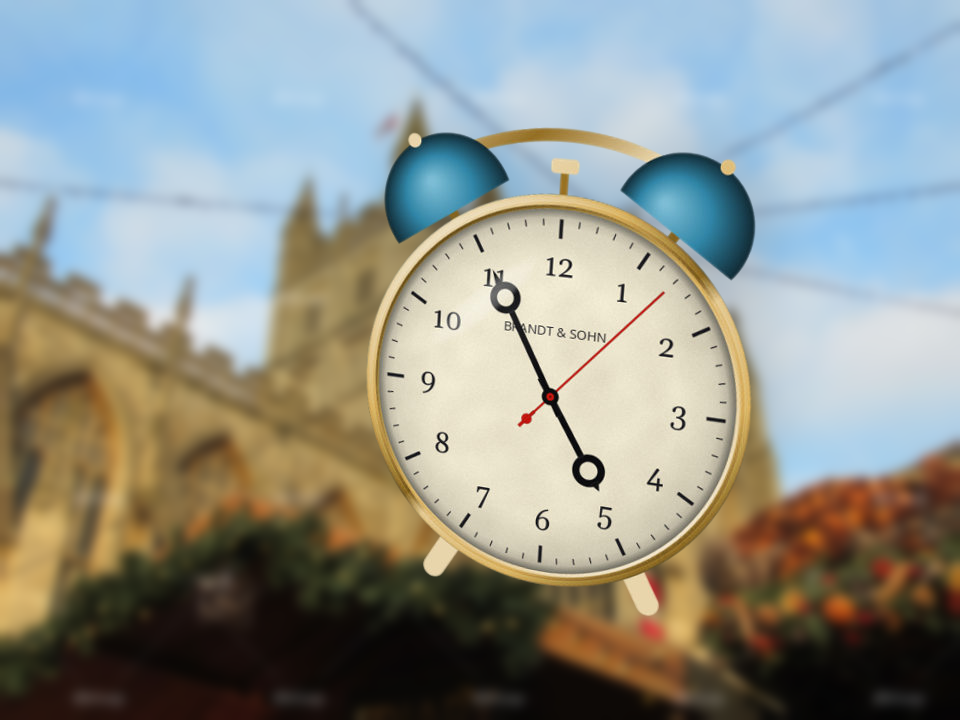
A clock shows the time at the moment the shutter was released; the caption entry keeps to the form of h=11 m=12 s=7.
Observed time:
h=4 m=55 s=7
